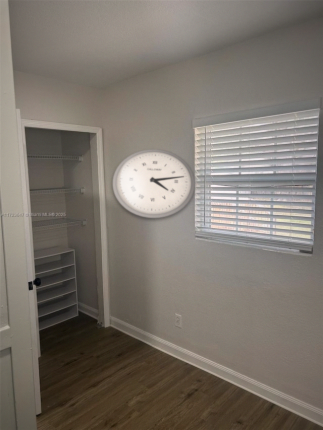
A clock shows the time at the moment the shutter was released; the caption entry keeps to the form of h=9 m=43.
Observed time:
h=4 m=13
